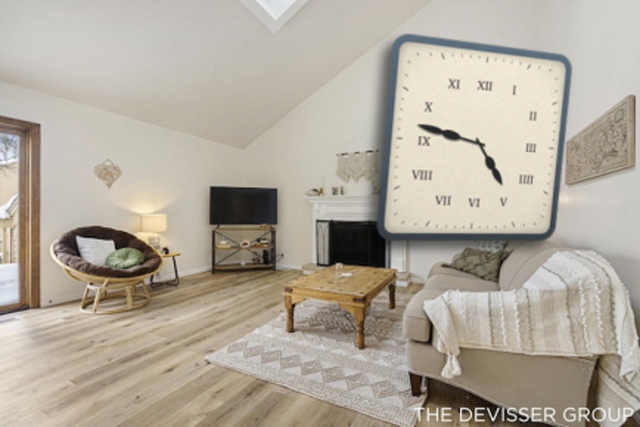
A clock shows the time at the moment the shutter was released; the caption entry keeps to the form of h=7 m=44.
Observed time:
h=4 m=47
